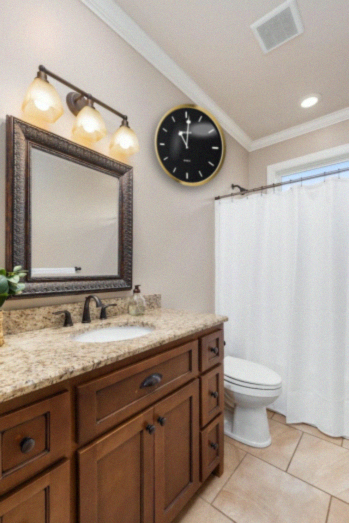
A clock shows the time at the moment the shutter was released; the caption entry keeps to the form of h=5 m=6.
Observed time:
h=11 m=1
